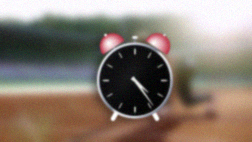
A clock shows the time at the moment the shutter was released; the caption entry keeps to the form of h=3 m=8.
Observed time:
h=4 m=24
